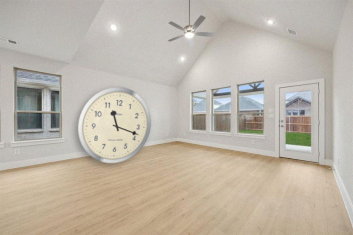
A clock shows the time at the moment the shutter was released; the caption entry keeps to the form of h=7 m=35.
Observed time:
h=11 m=18
